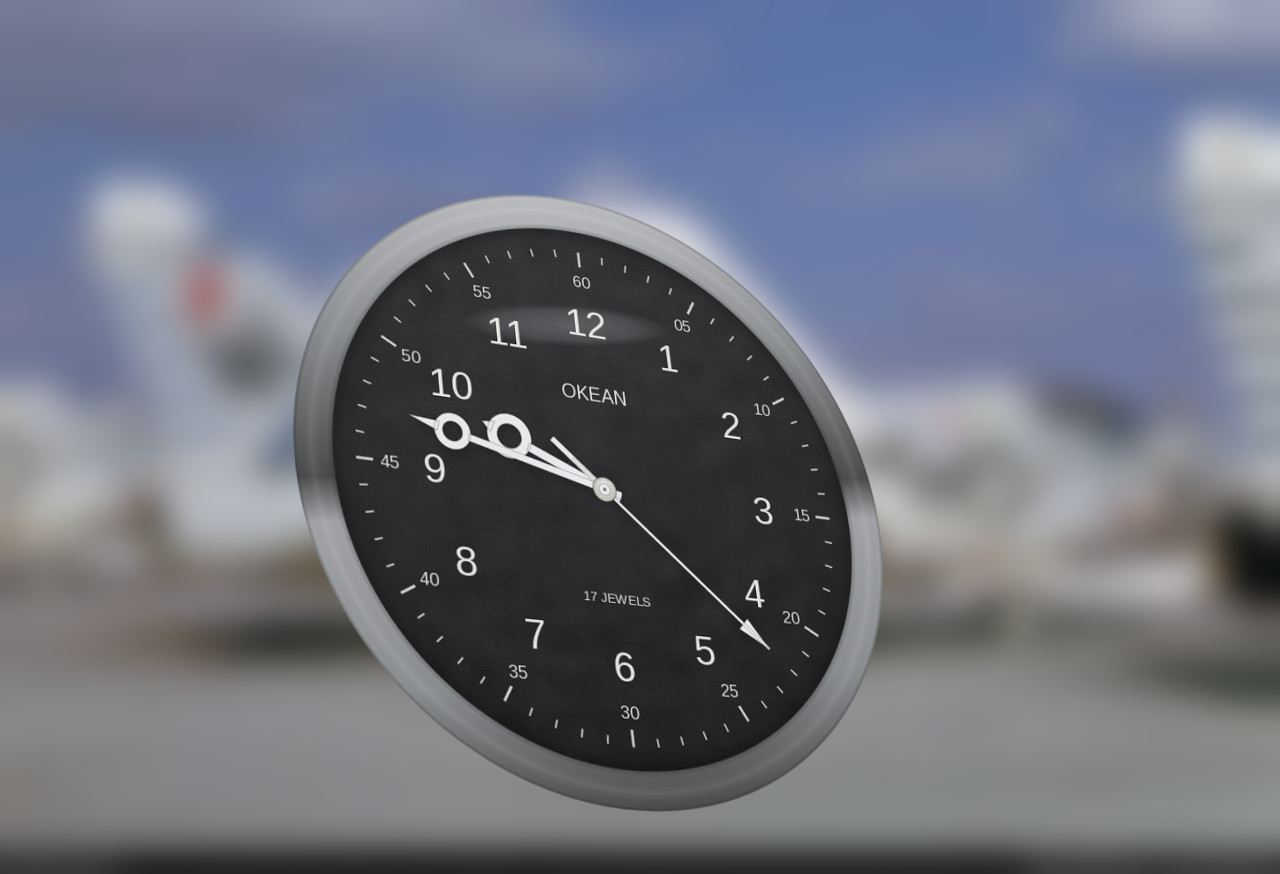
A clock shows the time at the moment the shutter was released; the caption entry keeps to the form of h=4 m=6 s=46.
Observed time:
h=9 m=47 s=22
